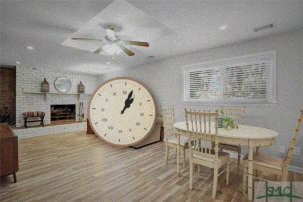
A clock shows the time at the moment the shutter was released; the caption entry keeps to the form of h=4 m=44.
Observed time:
h=1 m=3
